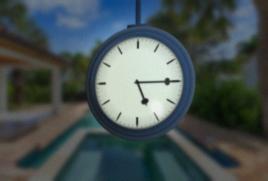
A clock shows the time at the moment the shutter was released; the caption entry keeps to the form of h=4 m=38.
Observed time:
h=5 m=15
